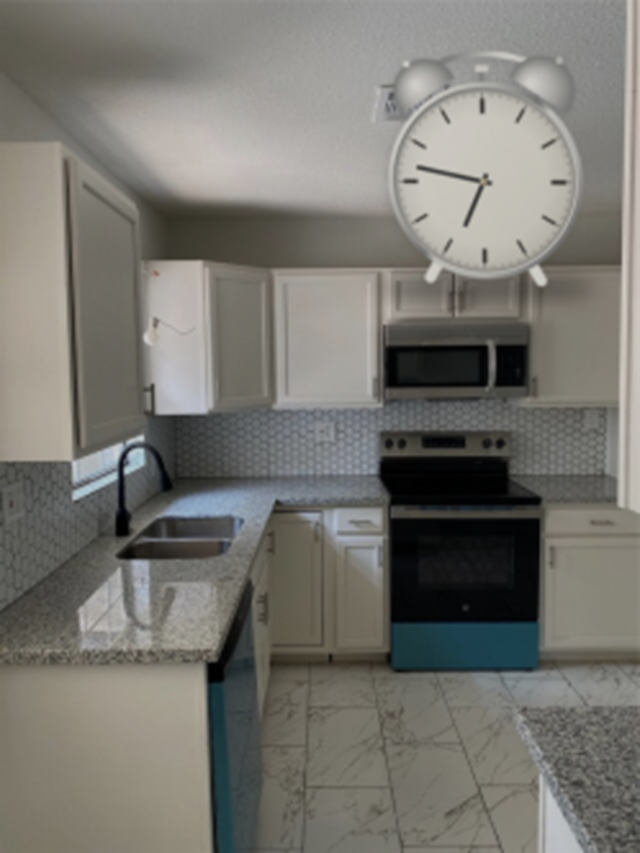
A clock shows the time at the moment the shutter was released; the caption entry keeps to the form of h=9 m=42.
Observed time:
h=6 m=47
